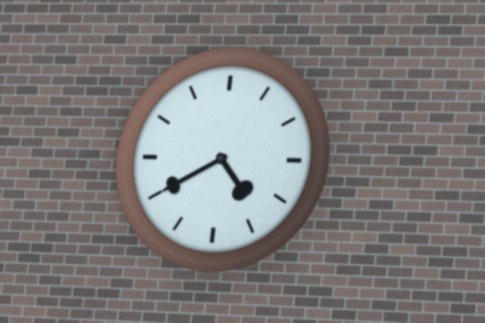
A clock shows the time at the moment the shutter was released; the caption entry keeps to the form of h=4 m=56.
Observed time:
h=4 m=40
